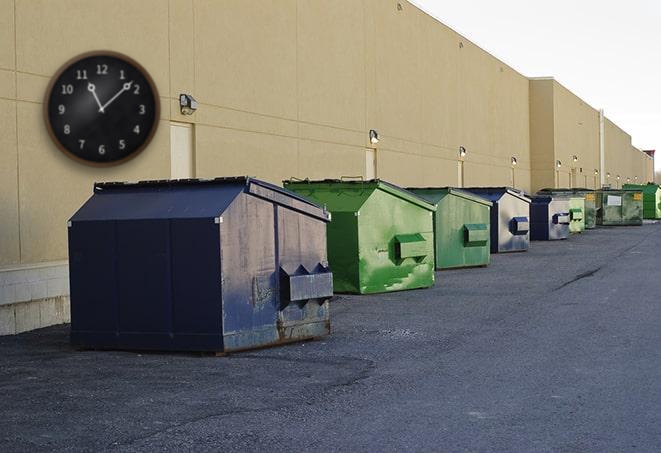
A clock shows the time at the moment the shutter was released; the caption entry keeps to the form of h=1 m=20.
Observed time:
h=11 m=8
